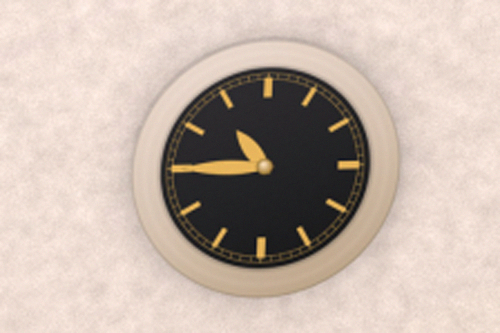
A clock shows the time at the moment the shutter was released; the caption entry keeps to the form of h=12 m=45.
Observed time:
h=10 m=45
